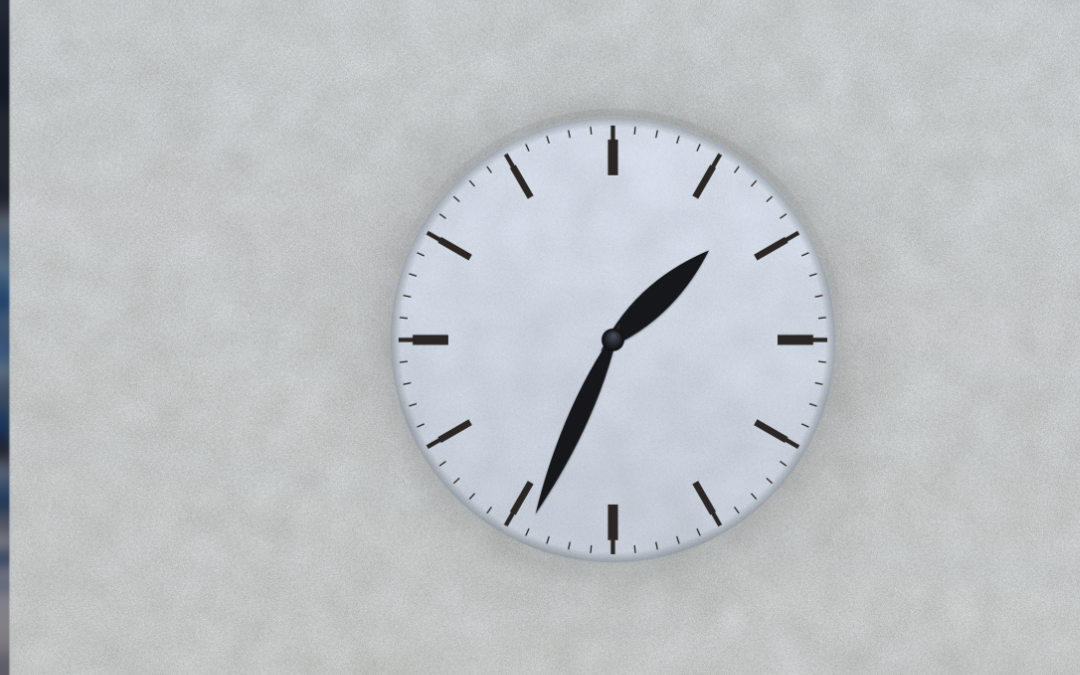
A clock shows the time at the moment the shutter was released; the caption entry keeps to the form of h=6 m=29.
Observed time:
h=1 m=34
